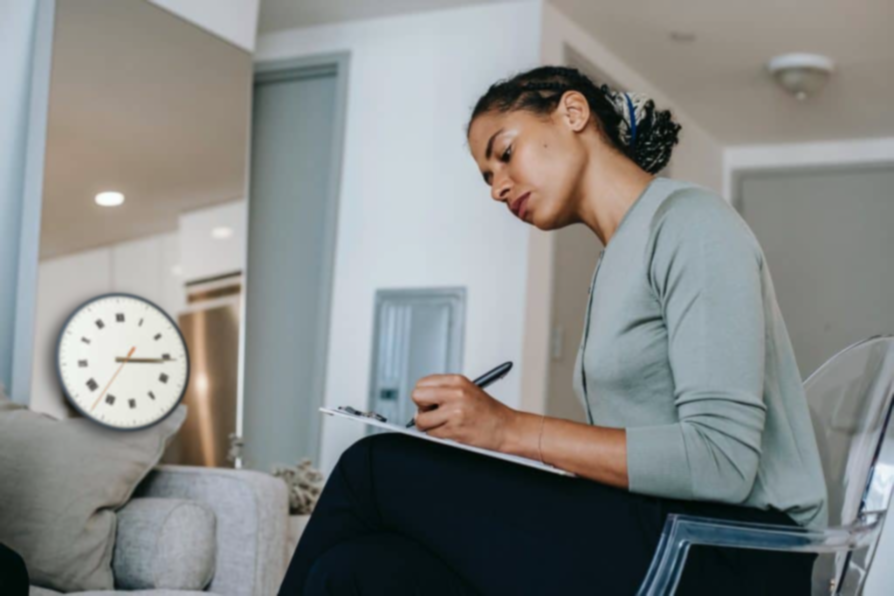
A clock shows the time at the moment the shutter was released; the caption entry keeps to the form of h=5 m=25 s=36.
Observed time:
h=3 m=15 s=37
